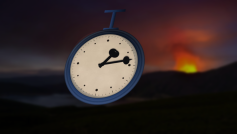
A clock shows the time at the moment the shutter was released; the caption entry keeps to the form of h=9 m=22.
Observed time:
h=1 m=13
